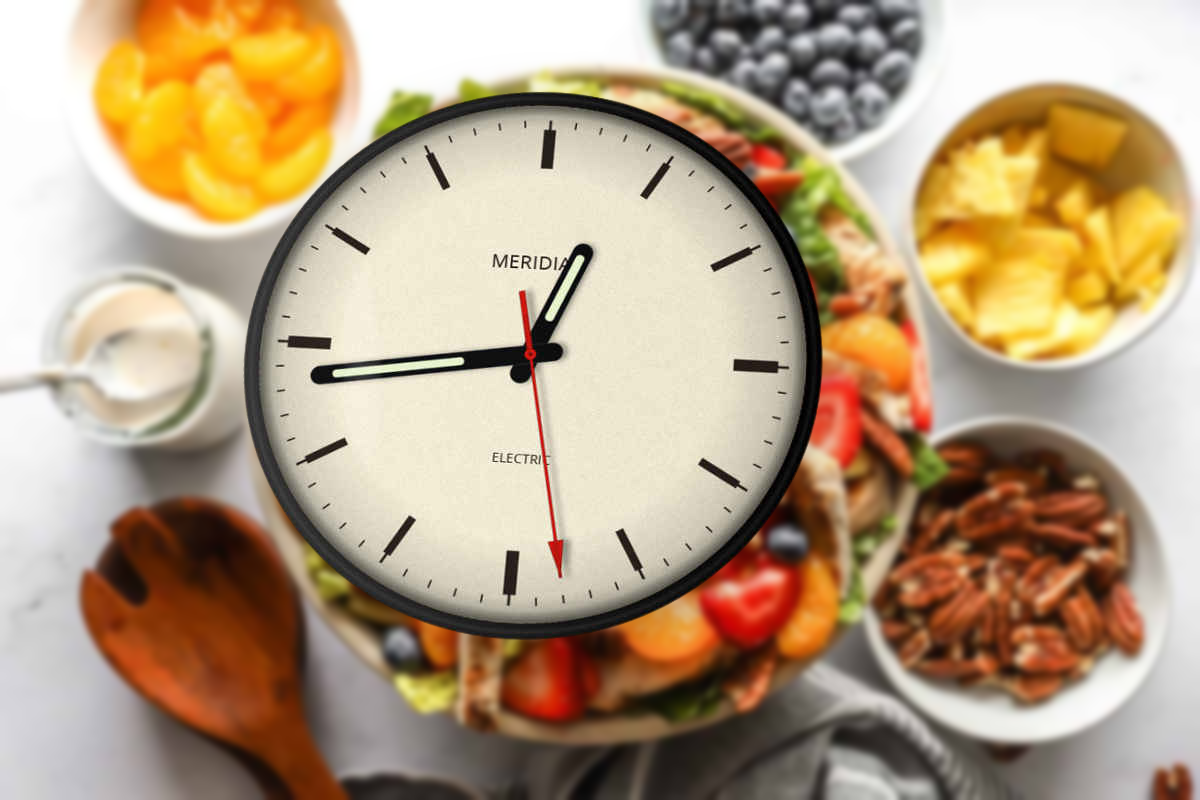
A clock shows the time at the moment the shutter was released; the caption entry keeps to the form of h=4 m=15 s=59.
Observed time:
h=12 m=43 s=28
